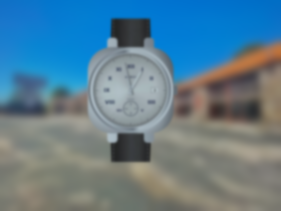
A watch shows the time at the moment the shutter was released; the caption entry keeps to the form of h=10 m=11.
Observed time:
h=12 m=58
